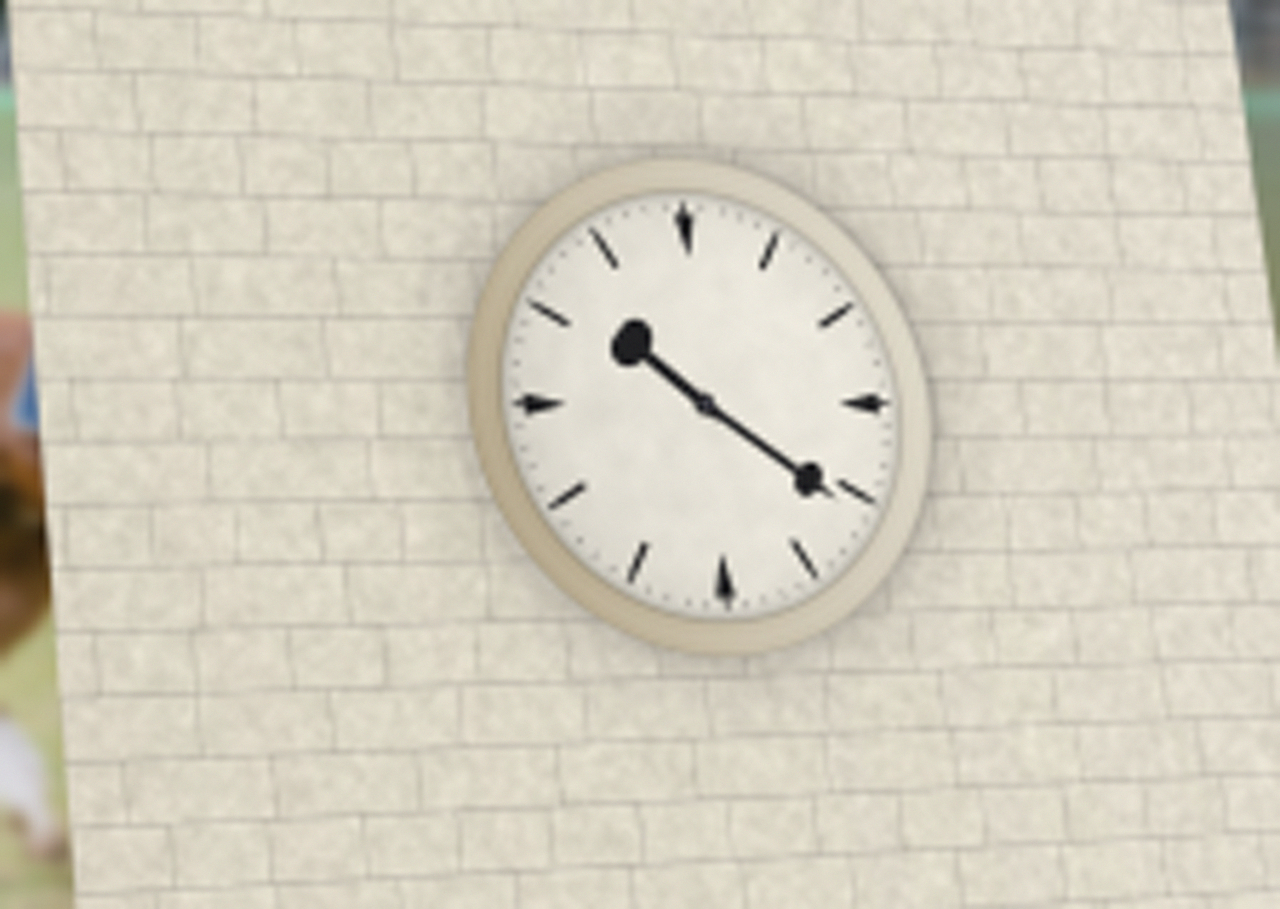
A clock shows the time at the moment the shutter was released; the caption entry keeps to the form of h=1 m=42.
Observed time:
h=10 m=21
